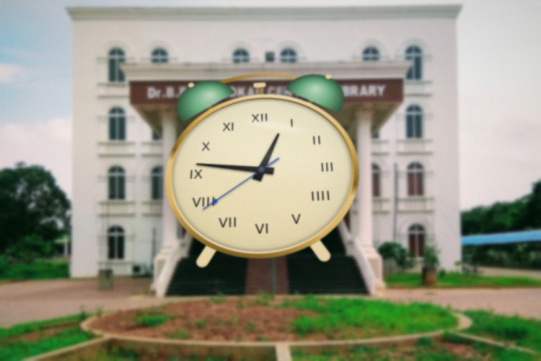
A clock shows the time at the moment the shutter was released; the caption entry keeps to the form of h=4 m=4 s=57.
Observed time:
h=12 m=46 s=39
